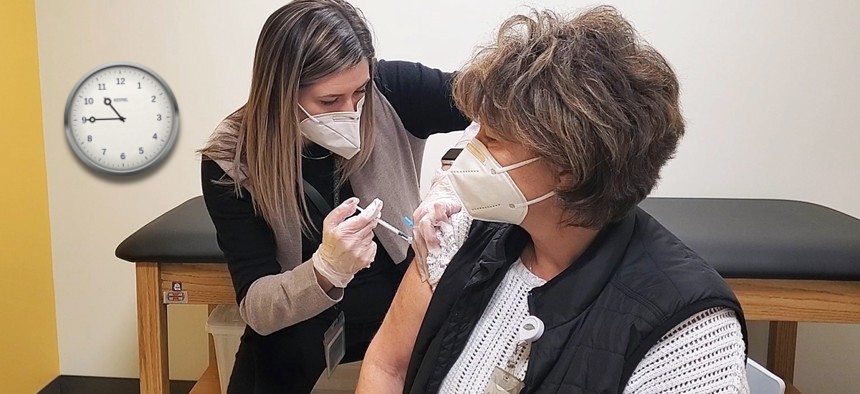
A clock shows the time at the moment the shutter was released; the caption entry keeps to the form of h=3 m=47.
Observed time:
h=10 m=45
